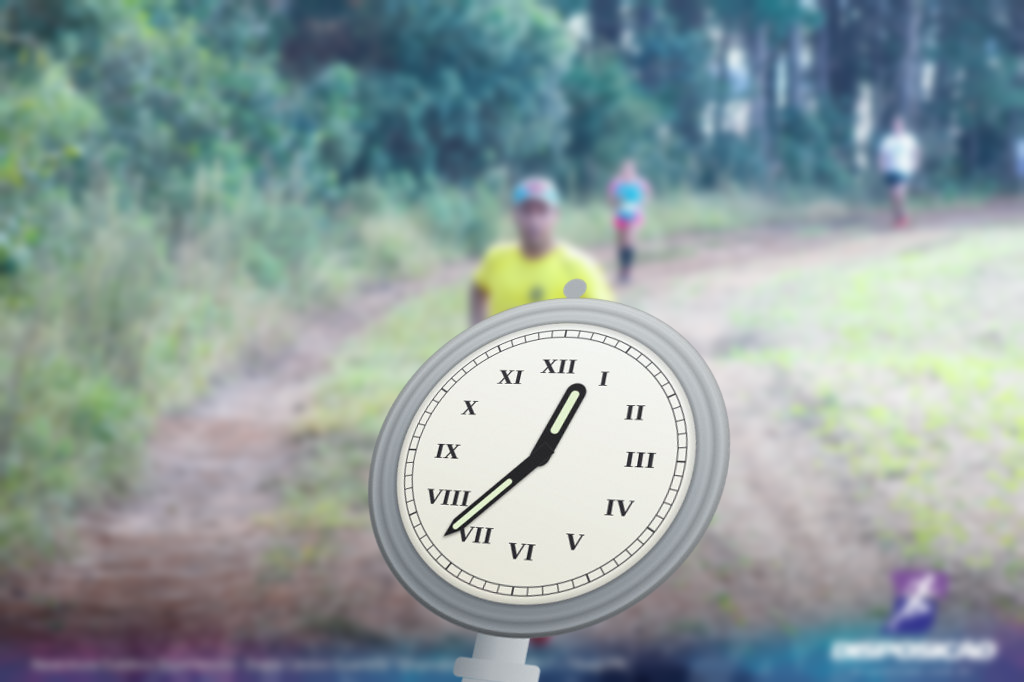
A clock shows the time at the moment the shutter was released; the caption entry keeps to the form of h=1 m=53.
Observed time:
h=12 m=37
